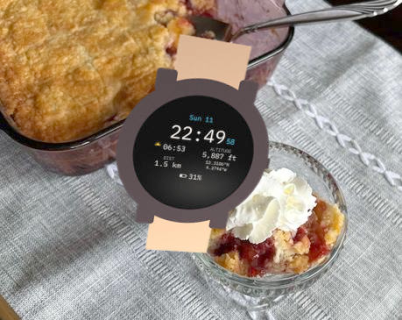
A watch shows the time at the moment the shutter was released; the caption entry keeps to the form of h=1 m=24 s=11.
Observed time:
h=22 m=49 s=58
